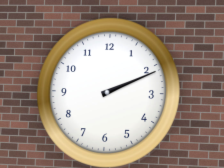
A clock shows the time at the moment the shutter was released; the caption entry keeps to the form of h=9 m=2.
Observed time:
h=2 m=11
